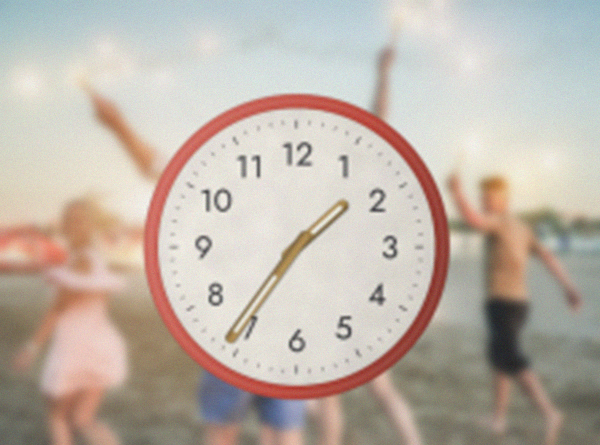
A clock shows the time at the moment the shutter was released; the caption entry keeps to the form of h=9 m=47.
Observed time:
h=1 m=36
